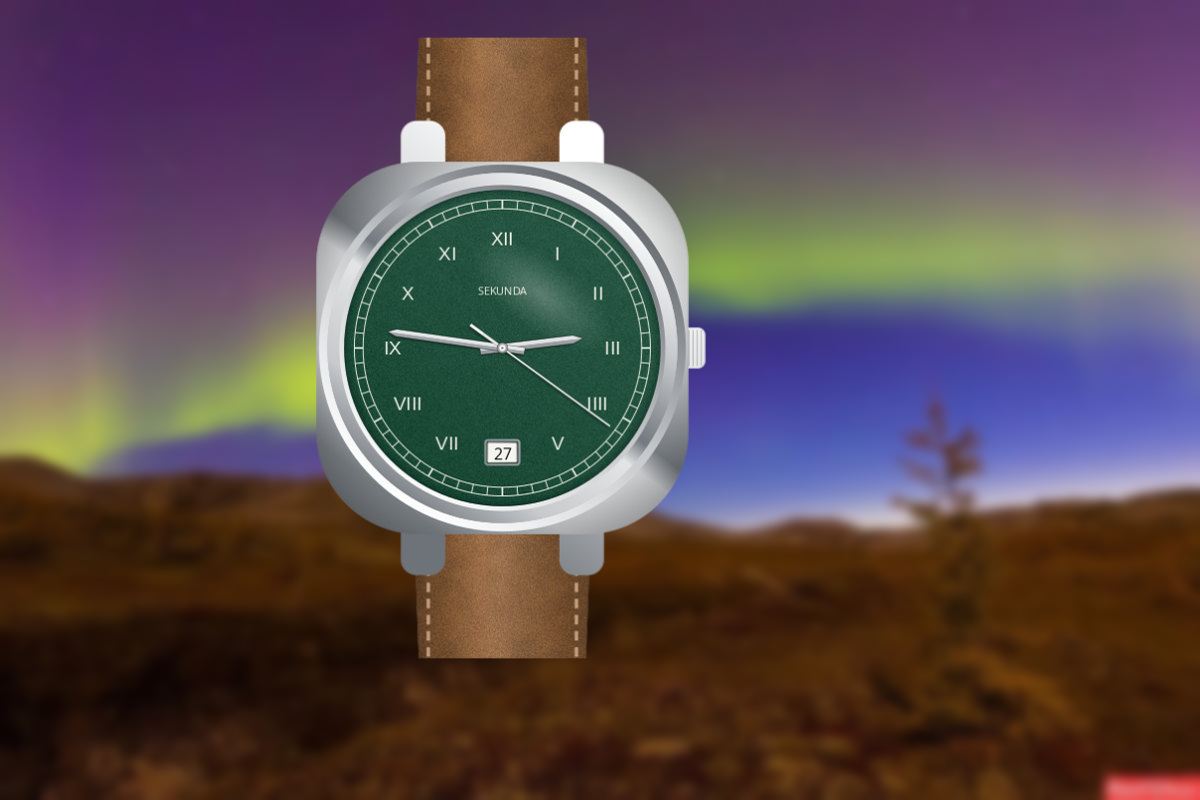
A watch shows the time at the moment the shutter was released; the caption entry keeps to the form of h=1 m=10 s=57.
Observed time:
h=2 m=46 s=21
